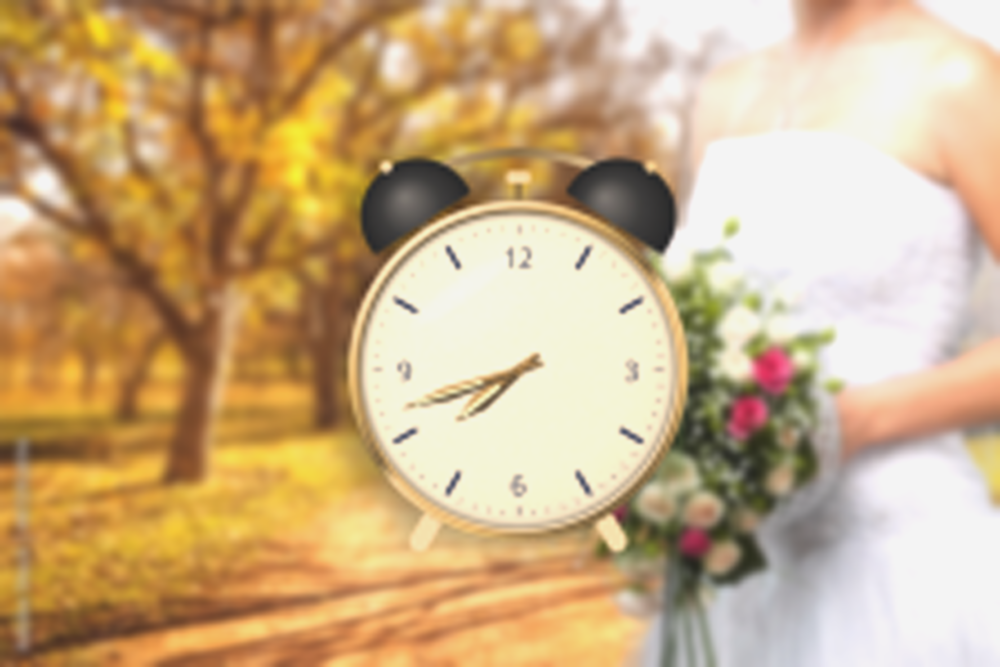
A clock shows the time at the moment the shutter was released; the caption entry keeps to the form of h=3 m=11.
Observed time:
h=7 m=42
